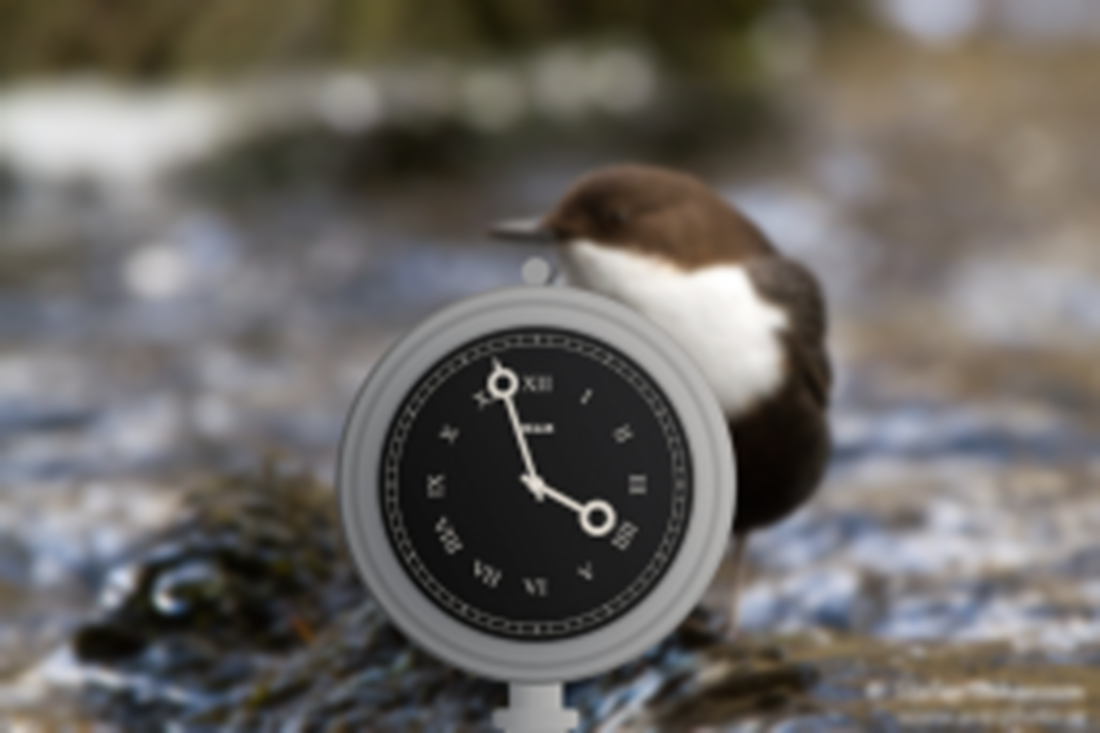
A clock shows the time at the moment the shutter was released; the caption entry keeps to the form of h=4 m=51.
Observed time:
h=3 m=57
